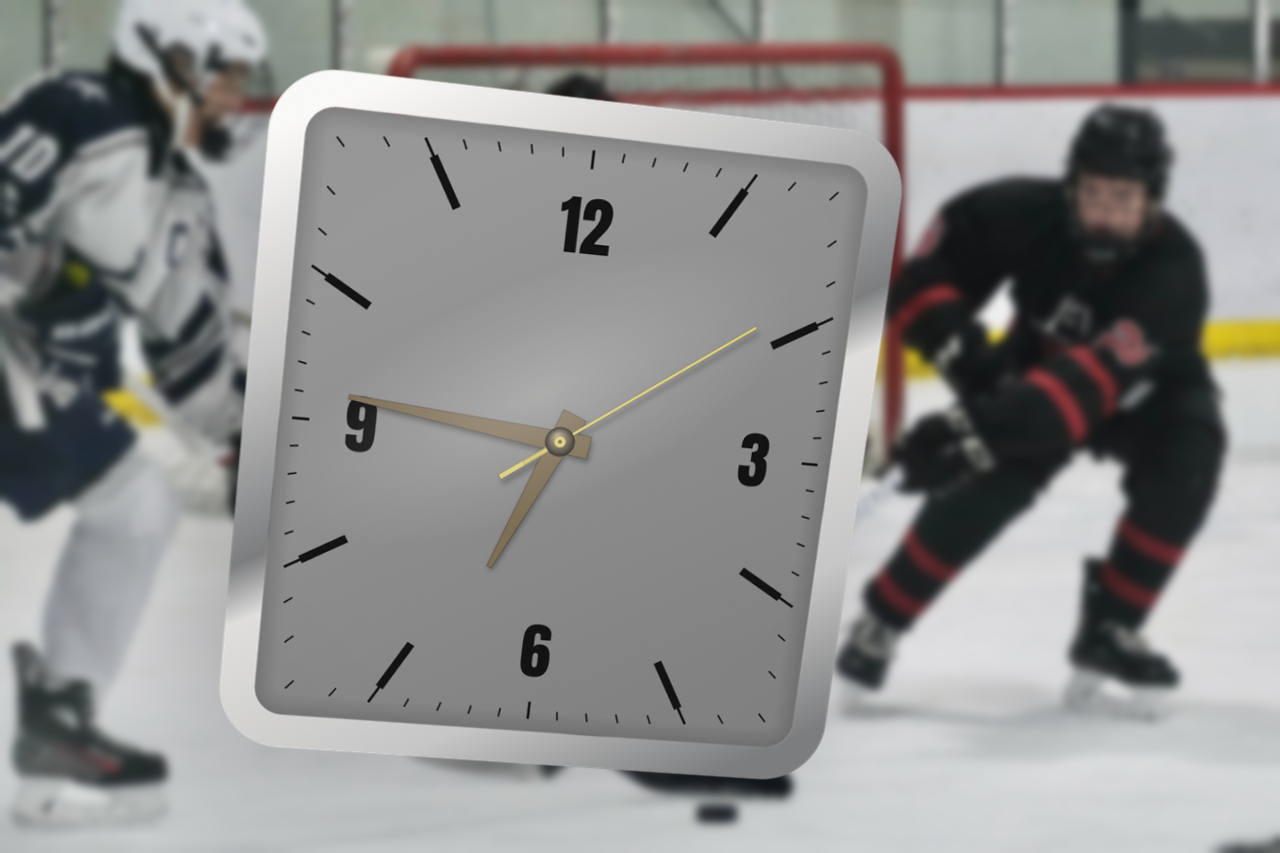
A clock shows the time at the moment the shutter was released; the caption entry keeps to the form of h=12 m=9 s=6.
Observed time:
h=6 m=46 s=9
